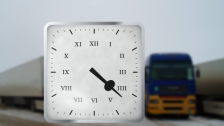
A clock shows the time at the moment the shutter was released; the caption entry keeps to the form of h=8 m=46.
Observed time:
h=4 m=22
